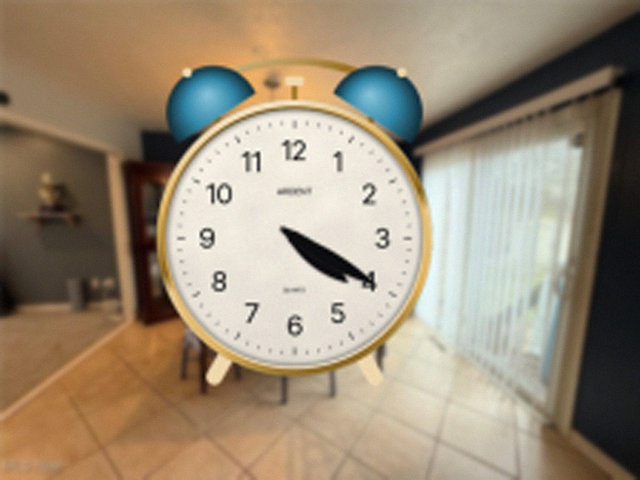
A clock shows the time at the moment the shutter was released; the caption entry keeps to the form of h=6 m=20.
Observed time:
h=4 m=20
